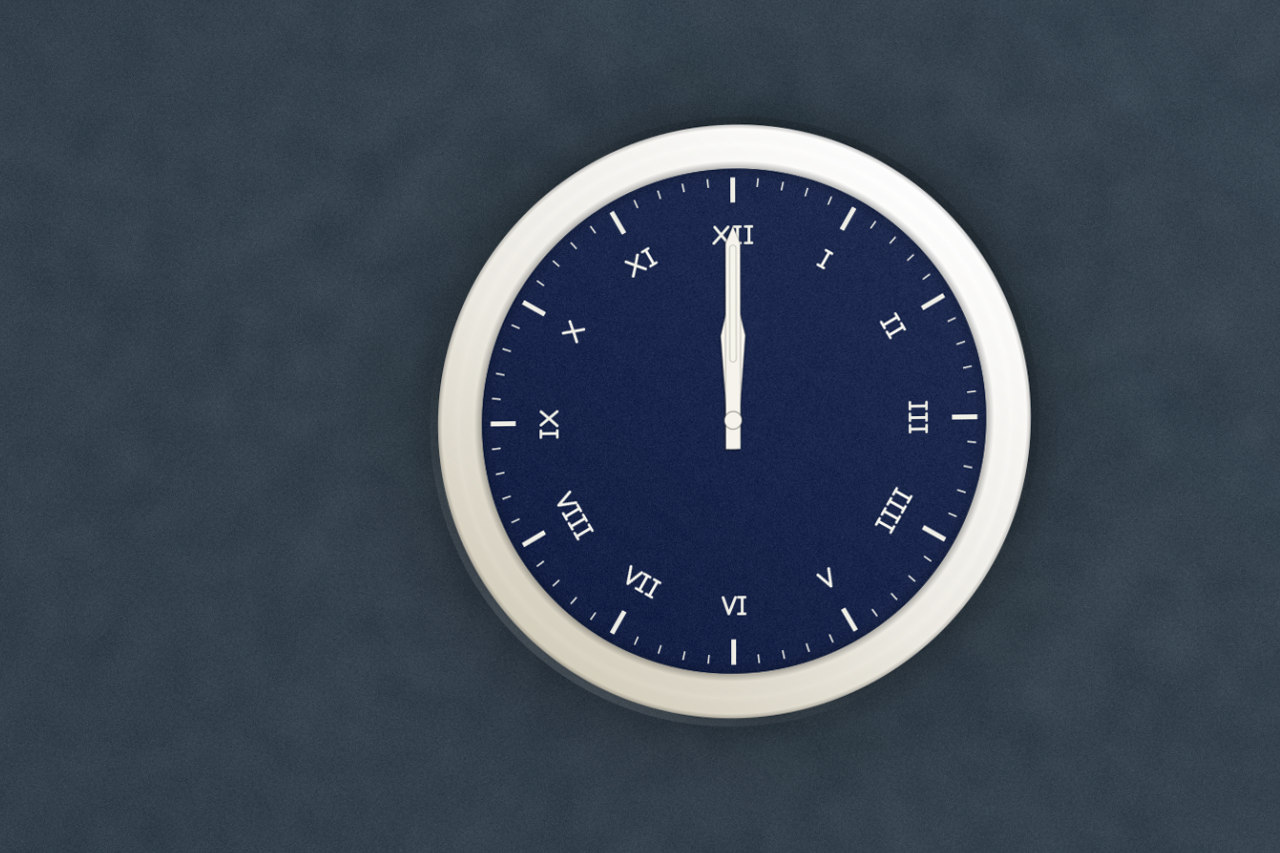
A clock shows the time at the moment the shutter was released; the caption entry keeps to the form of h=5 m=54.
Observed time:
h=12 m=0
